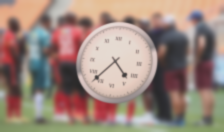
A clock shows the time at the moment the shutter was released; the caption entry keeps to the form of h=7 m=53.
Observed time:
h=4 m=37
